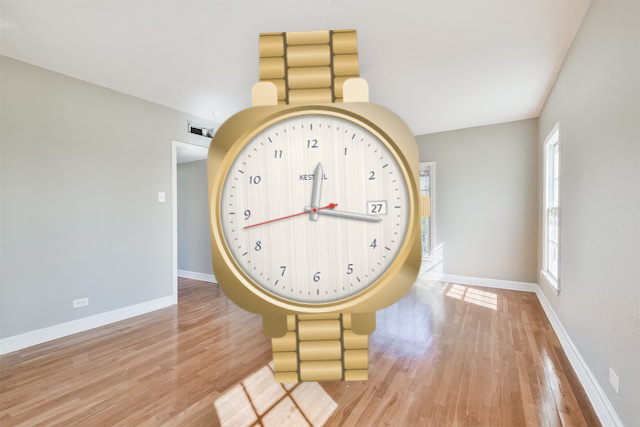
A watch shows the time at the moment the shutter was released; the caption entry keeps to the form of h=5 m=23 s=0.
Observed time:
h=12 m=16 s=43
